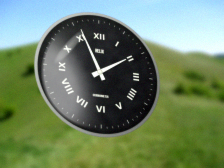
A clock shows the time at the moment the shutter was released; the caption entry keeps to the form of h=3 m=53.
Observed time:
h=1 m=56
